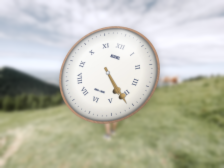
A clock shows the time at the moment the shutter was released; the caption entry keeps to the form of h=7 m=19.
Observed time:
h=4 m=21
